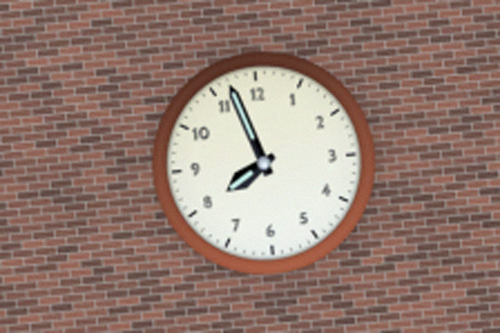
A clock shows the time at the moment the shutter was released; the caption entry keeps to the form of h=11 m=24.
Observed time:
h=7 m=57
